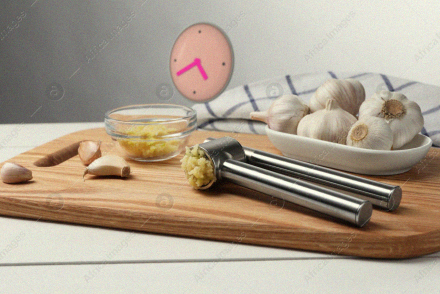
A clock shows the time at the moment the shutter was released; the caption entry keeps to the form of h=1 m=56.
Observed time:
h=4 m=40
